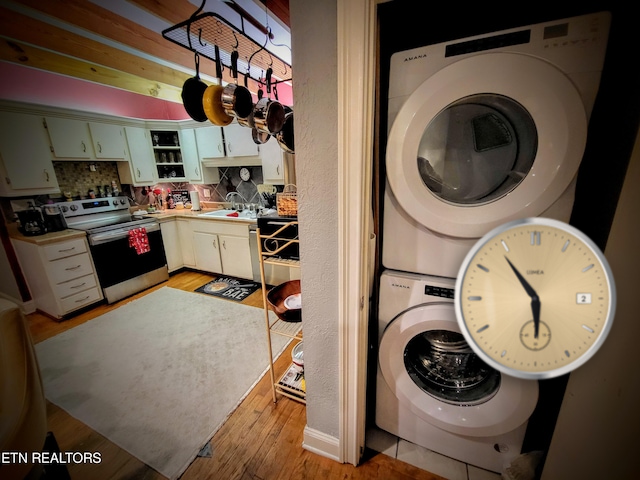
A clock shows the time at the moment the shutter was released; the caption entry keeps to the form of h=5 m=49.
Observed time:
h=5 m=54
